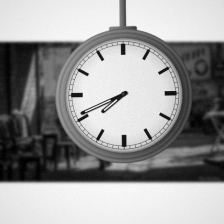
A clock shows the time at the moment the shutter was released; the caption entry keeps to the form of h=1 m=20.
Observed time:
h=7 m=41
